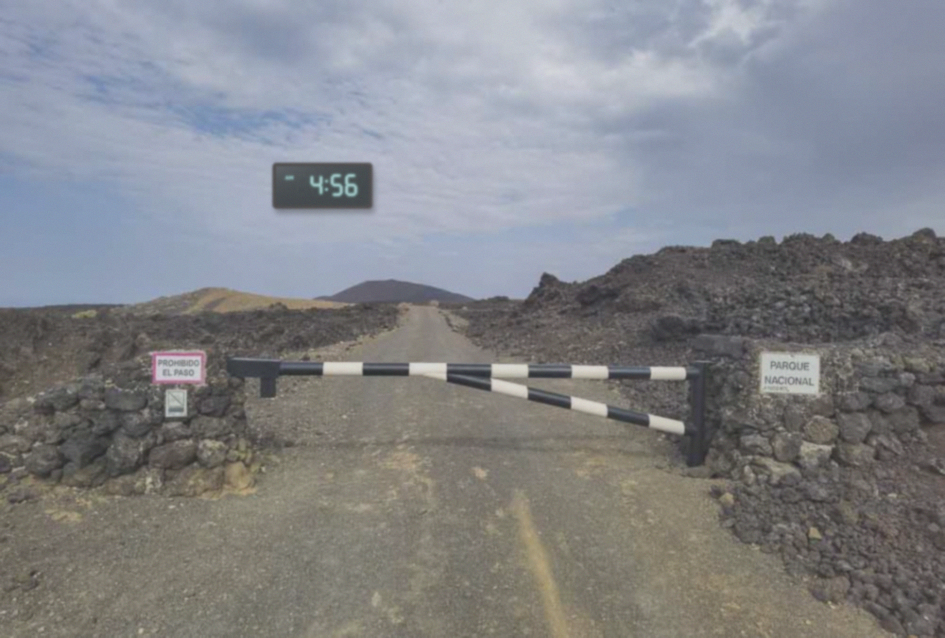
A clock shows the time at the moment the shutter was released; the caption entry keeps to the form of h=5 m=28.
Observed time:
h=4 m=56
